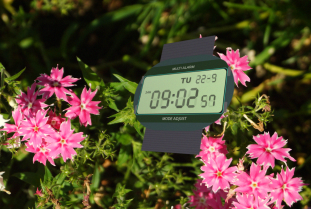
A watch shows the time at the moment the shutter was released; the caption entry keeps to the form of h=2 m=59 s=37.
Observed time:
h=9 m=2 s=57
